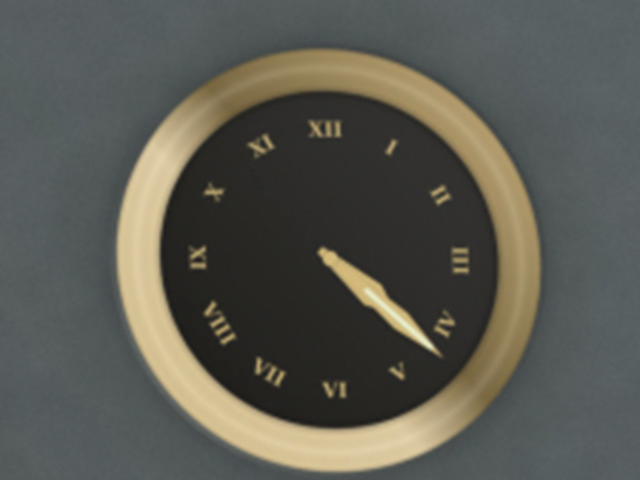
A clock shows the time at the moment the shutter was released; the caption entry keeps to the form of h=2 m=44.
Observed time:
h=4 m=22
